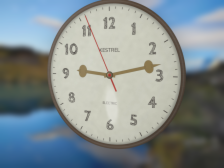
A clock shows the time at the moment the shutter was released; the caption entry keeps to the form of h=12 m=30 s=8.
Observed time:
h=9 m=12 s=56
